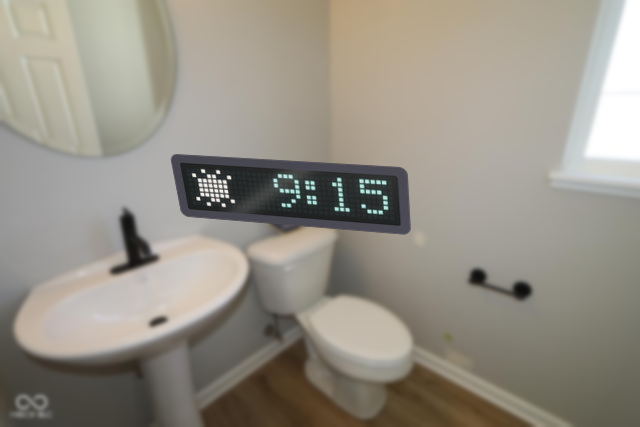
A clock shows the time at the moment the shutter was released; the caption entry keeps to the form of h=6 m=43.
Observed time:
h=9 m=15
